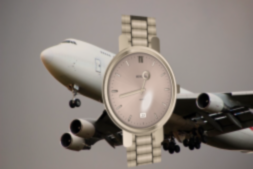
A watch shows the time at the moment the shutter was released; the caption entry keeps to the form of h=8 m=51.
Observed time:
h=12 m=43
